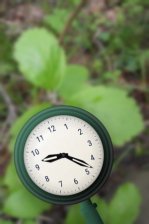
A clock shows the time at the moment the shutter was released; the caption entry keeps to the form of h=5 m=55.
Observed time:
h=9 m=23
